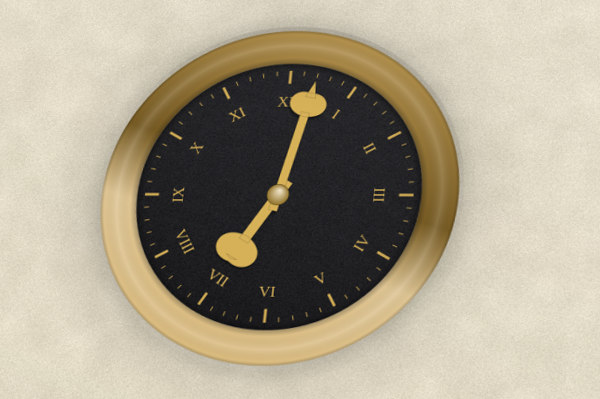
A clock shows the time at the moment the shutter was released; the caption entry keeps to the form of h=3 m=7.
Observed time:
h=7 m=2
